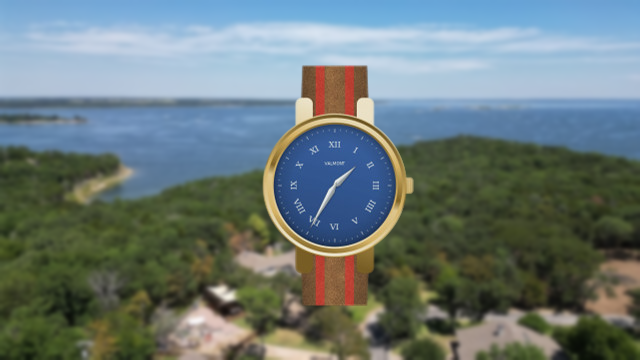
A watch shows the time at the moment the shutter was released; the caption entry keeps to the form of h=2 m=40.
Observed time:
h=1 m=35
